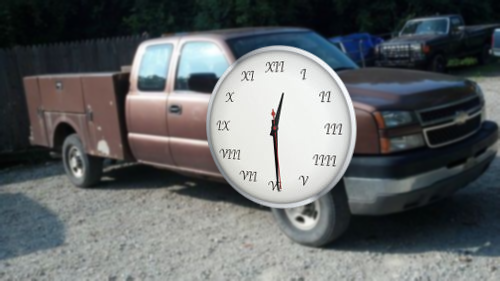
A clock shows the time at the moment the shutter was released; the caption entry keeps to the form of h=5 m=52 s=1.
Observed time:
h=12 m=29 s=29
